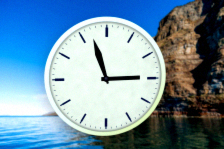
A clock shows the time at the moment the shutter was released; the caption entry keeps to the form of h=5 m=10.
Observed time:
h=2 m=57
